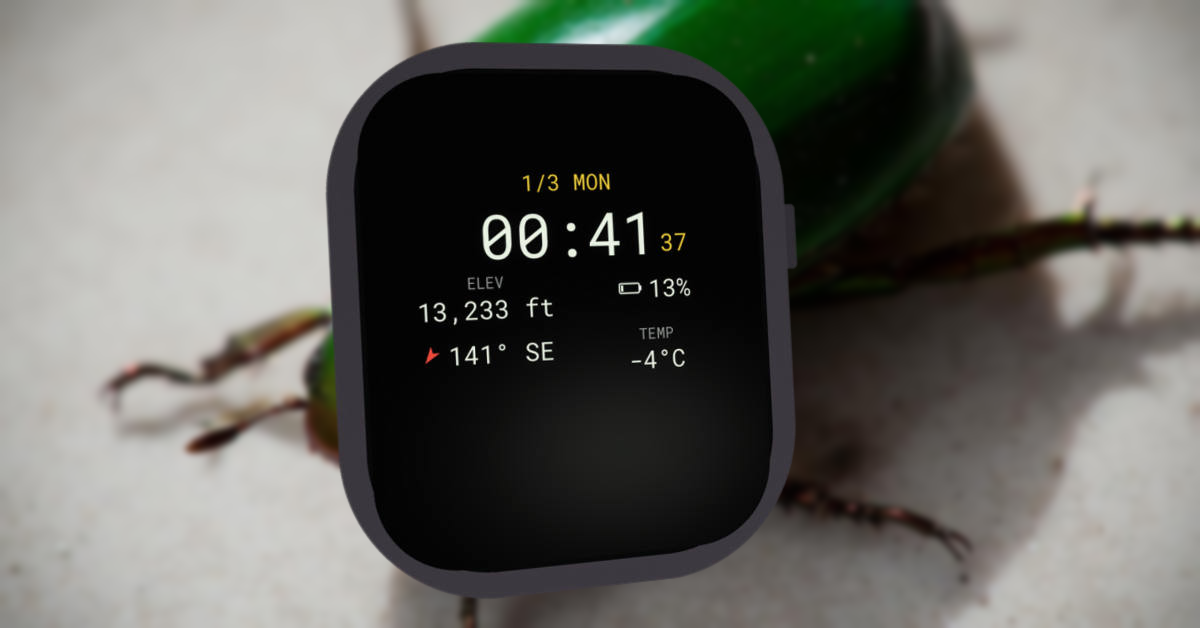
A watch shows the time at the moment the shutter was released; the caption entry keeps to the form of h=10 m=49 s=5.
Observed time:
h=0 m=41 s=37
